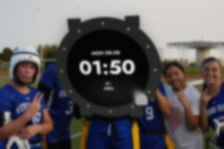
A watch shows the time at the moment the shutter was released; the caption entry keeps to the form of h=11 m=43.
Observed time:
h=1 m=50
